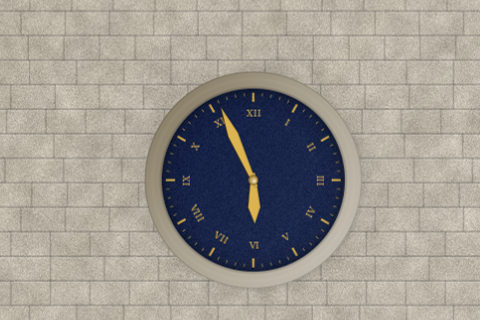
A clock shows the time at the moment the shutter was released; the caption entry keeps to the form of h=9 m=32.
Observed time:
h=5 m=56
